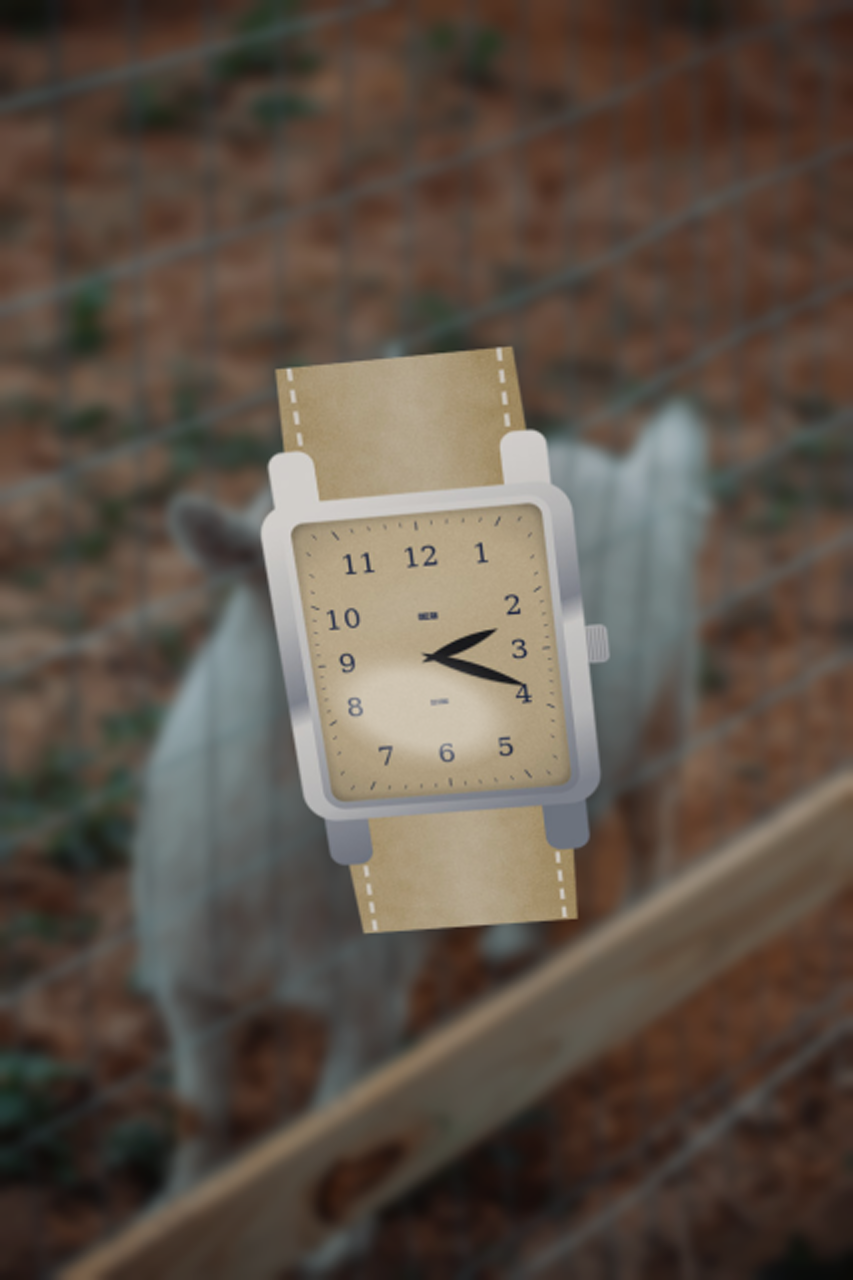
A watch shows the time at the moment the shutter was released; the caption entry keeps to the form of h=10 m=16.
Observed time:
h=2 m=19
